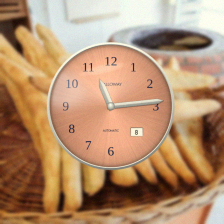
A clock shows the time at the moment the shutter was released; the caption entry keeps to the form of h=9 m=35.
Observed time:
h=11 m=14
